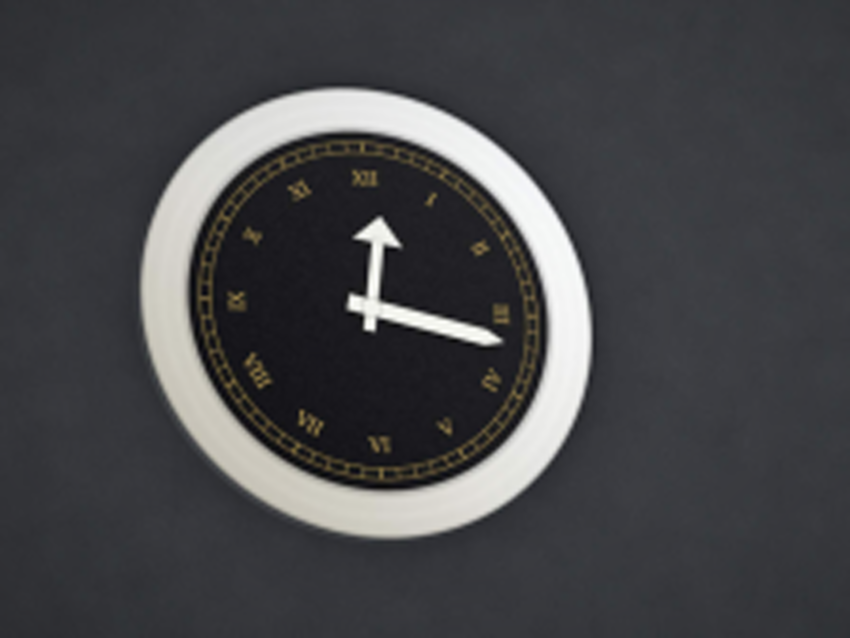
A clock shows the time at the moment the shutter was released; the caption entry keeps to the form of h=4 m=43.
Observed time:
h=12 m=17
